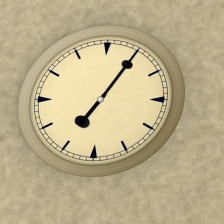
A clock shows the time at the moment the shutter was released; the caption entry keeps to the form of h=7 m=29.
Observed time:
h=7 m=5
